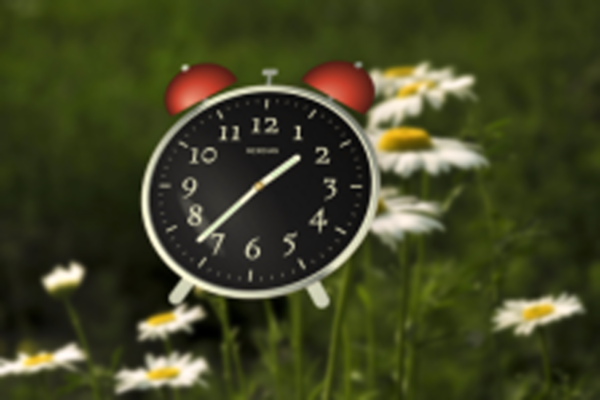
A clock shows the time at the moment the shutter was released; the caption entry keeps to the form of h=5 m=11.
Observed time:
h=1 m=37
